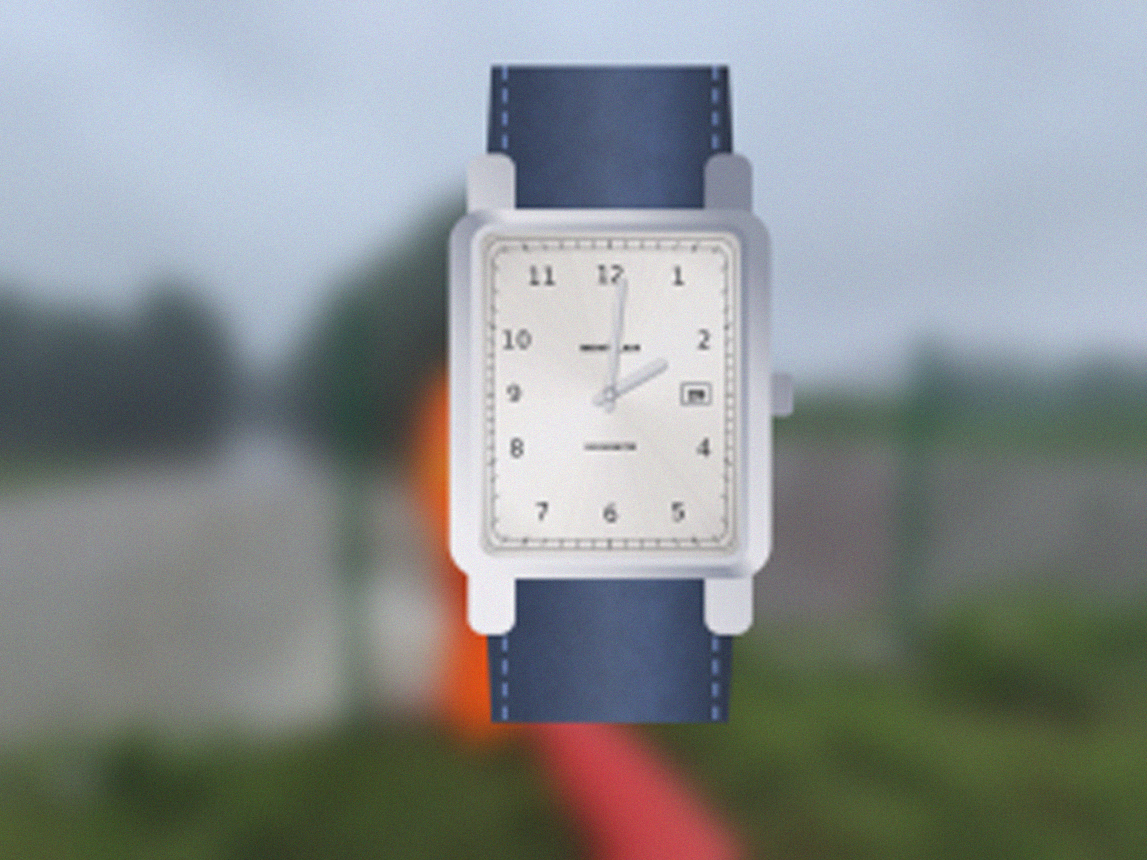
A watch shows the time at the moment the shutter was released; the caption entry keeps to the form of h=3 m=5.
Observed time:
h=2 m=1
